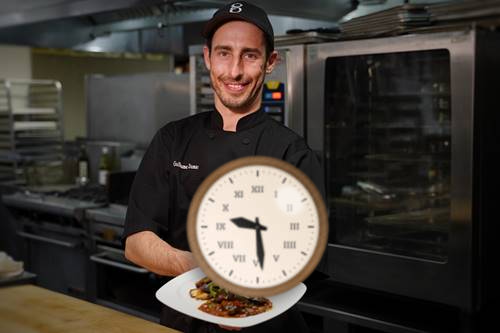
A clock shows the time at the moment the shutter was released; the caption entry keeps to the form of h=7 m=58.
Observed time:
h=9 m=29
